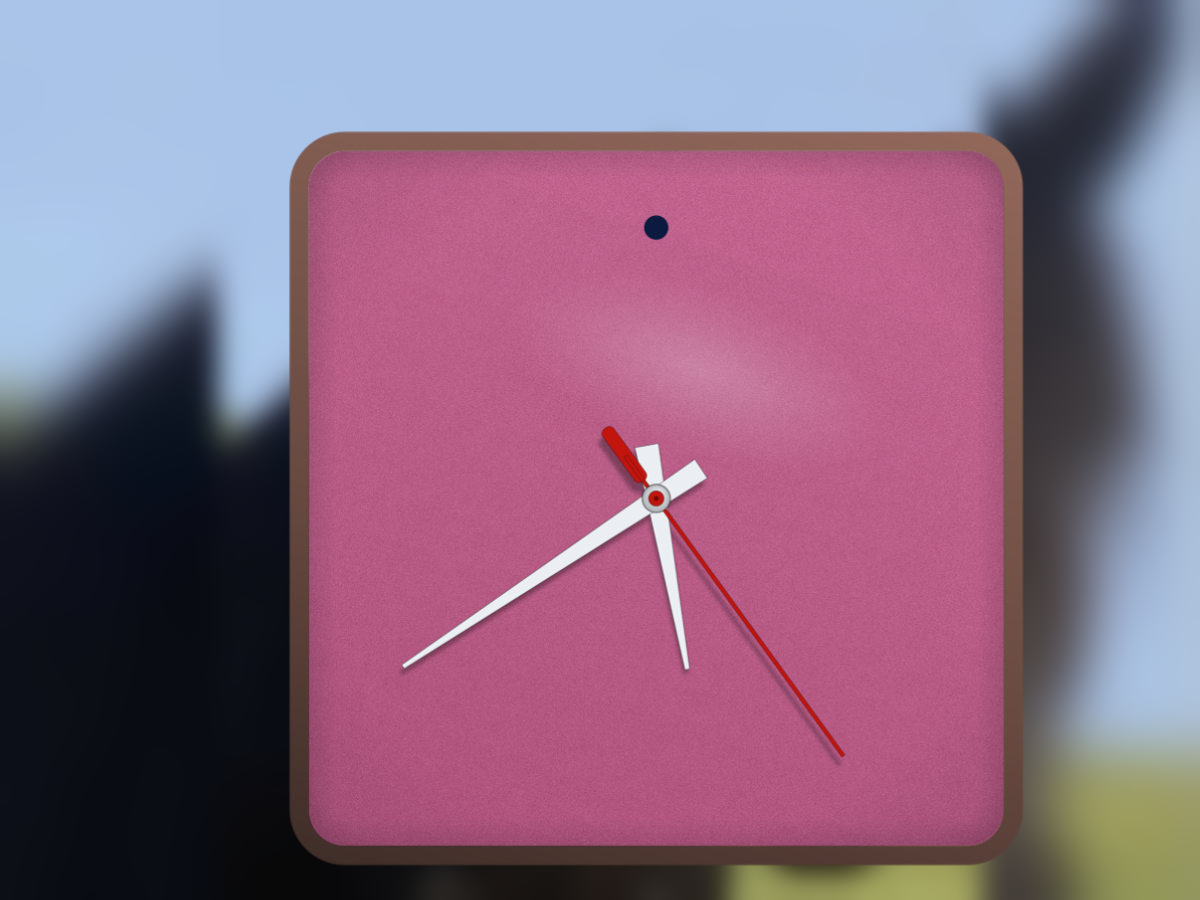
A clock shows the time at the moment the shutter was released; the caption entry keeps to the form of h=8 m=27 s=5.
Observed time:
h=5 m=39 s=24
